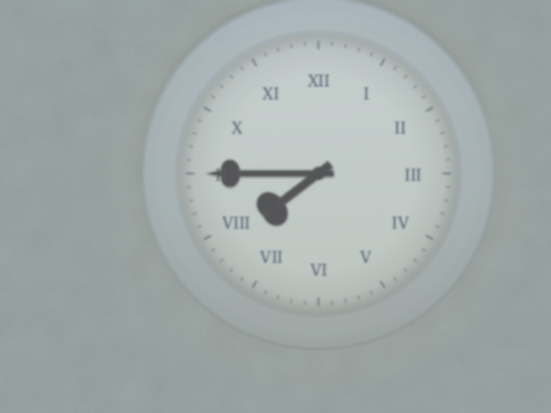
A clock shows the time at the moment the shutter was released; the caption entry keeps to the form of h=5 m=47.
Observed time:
h=7 m=45
